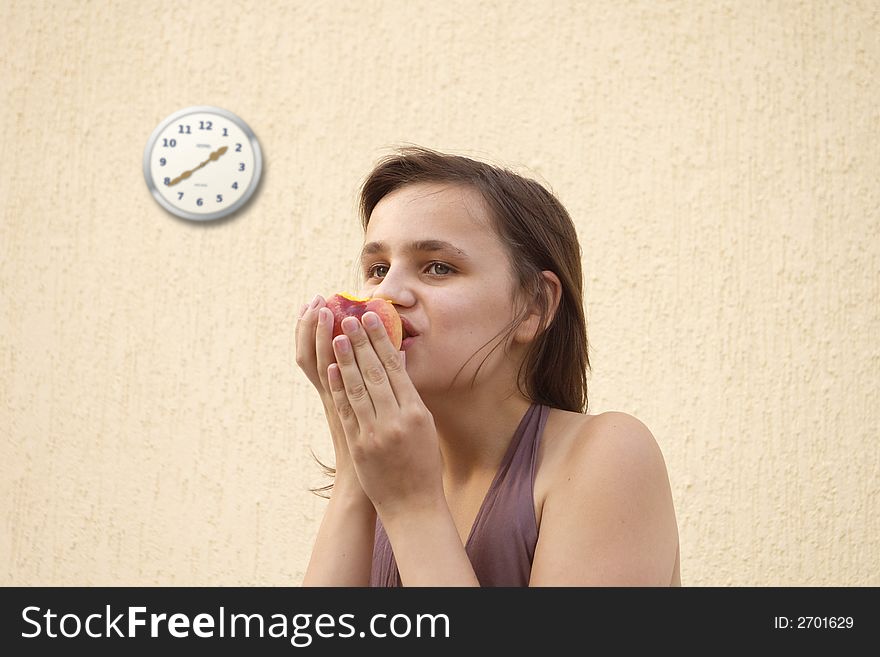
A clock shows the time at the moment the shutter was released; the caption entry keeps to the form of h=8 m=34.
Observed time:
h=1 m=39
